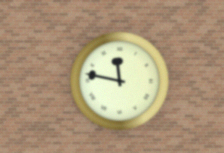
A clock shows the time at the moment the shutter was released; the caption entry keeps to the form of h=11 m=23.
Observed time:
h=11 m=47
